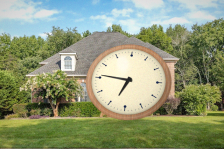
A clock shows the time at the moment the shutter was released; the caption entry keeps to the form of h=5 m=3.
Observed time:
h=6 m=46
